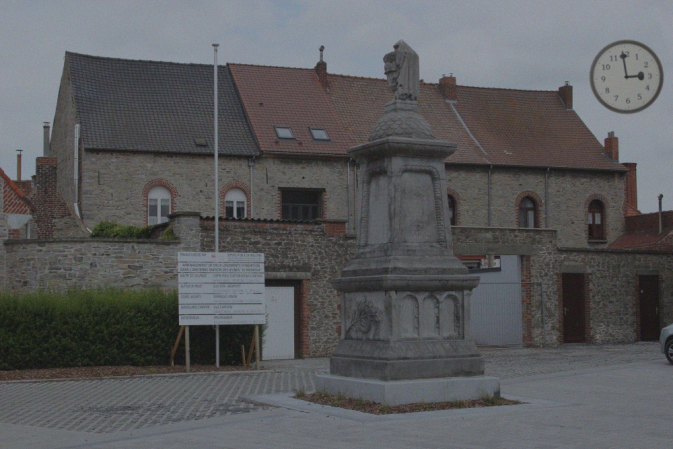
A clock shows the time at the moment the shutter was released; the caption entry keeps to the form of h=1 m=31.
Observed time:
h=2 m=59
